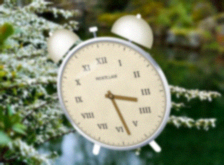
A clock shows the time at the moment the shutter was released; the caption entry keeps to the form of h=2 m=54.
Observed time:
h=3 m=28
